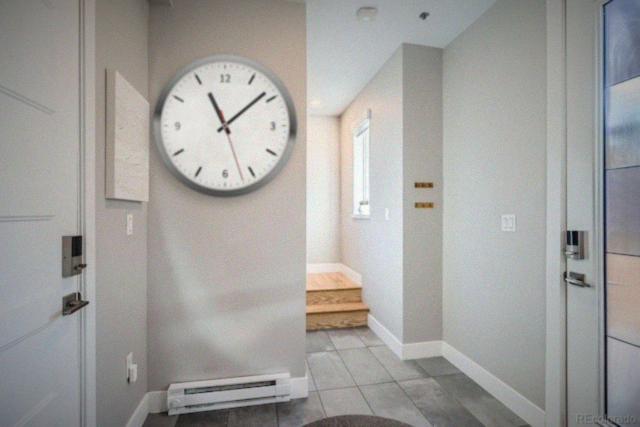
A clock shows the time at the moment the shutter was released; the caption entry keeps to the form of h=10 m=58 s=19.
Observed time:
h=11 m=8 s=27
